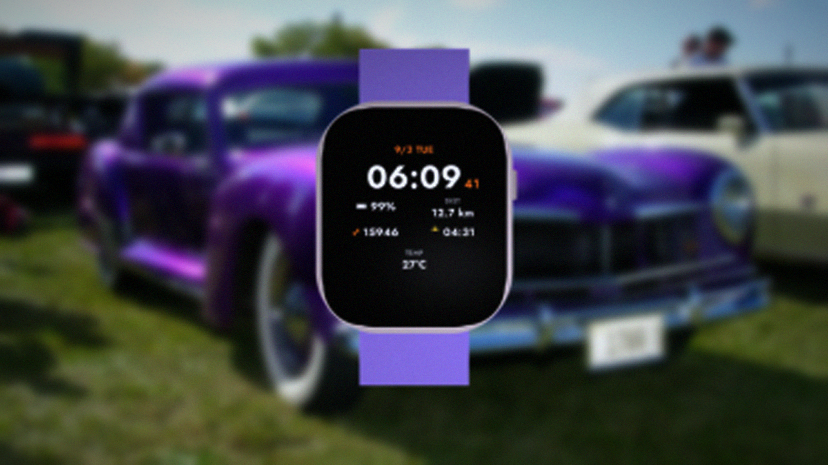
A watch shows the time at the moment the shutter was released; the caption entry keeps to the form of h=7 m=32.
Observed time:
h=6 m=9
